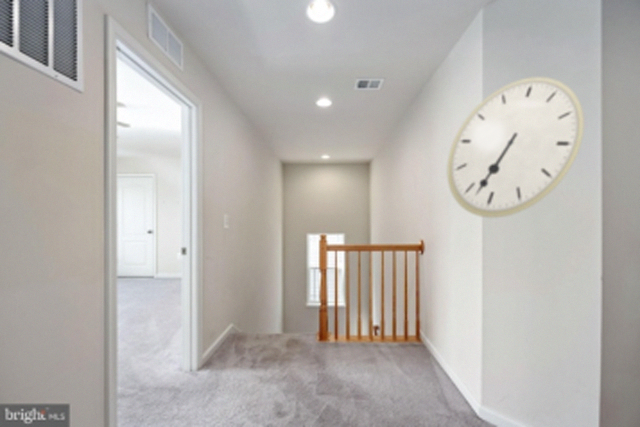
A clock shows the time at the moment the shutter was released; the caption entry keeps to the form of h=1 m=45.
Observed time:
h=6 m=33
